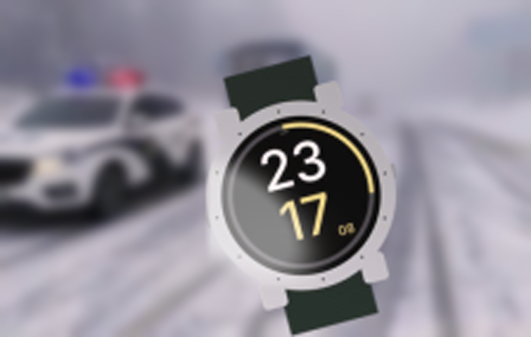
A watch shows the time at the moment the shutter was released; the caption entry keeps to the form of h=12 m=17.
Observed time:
h=23 m=17
